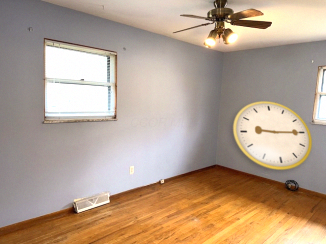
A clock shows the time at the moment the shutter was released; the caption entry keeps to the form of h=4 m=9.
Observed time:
h=9 m=15
